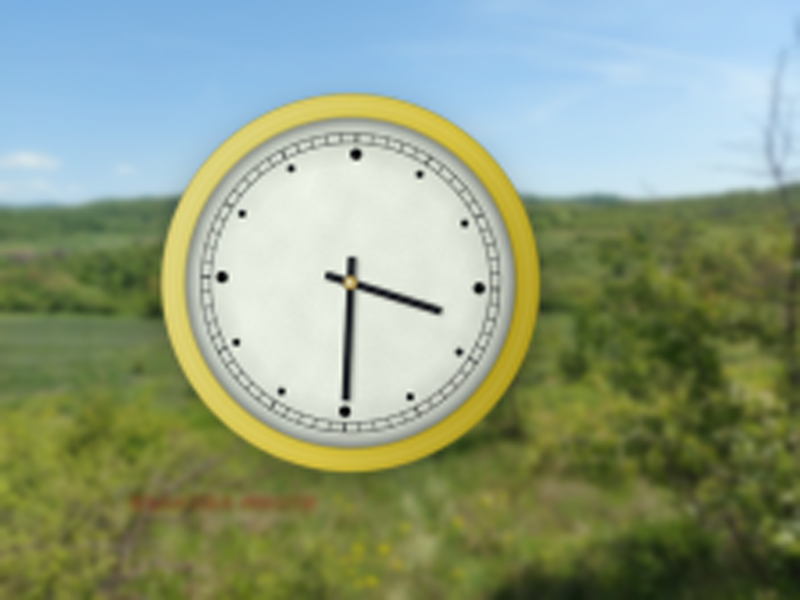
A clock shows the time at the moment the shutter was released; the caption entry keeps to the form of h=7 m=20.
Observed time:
h=3 m=30
